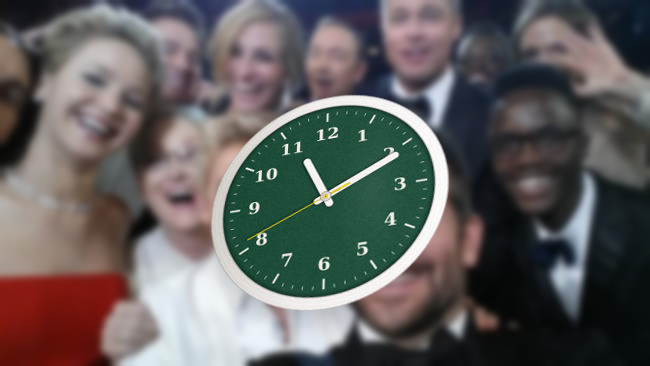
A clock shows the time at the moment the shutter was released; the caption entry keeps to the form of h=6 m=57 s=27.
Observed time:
h=11 m=10 s=41
